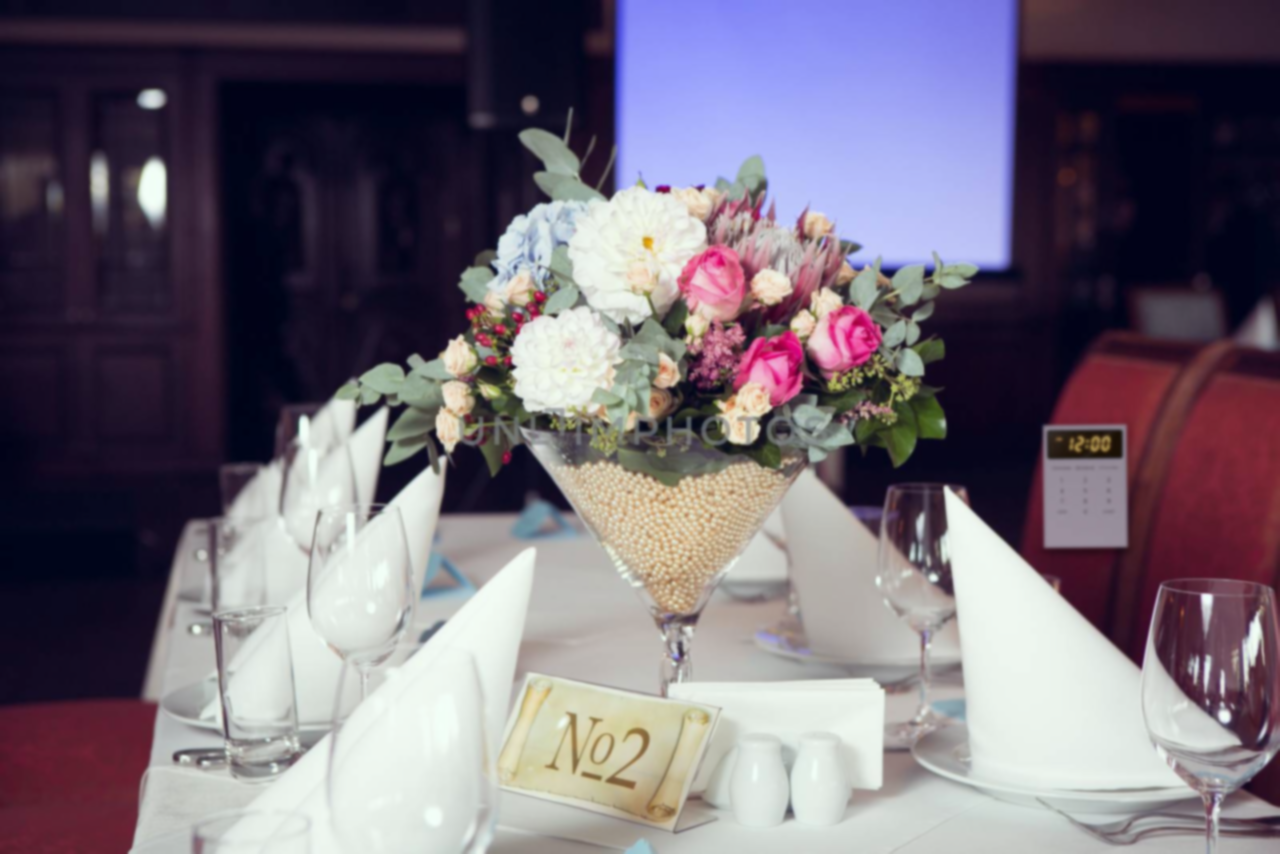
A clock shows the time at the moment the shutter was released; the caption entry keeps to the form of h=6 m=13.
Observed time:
h=12 m=0
